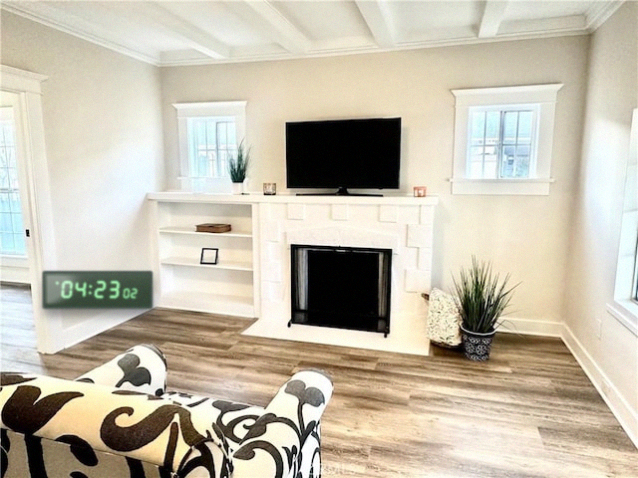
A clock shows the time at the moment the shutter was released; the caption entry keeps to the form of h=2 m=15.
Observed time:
h=4 m=23
